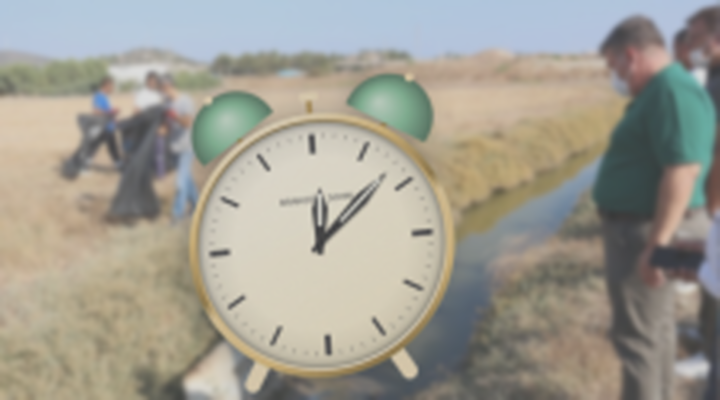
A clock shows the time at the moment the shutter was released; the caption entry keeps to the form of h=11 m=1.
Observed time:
h=12 m=8
